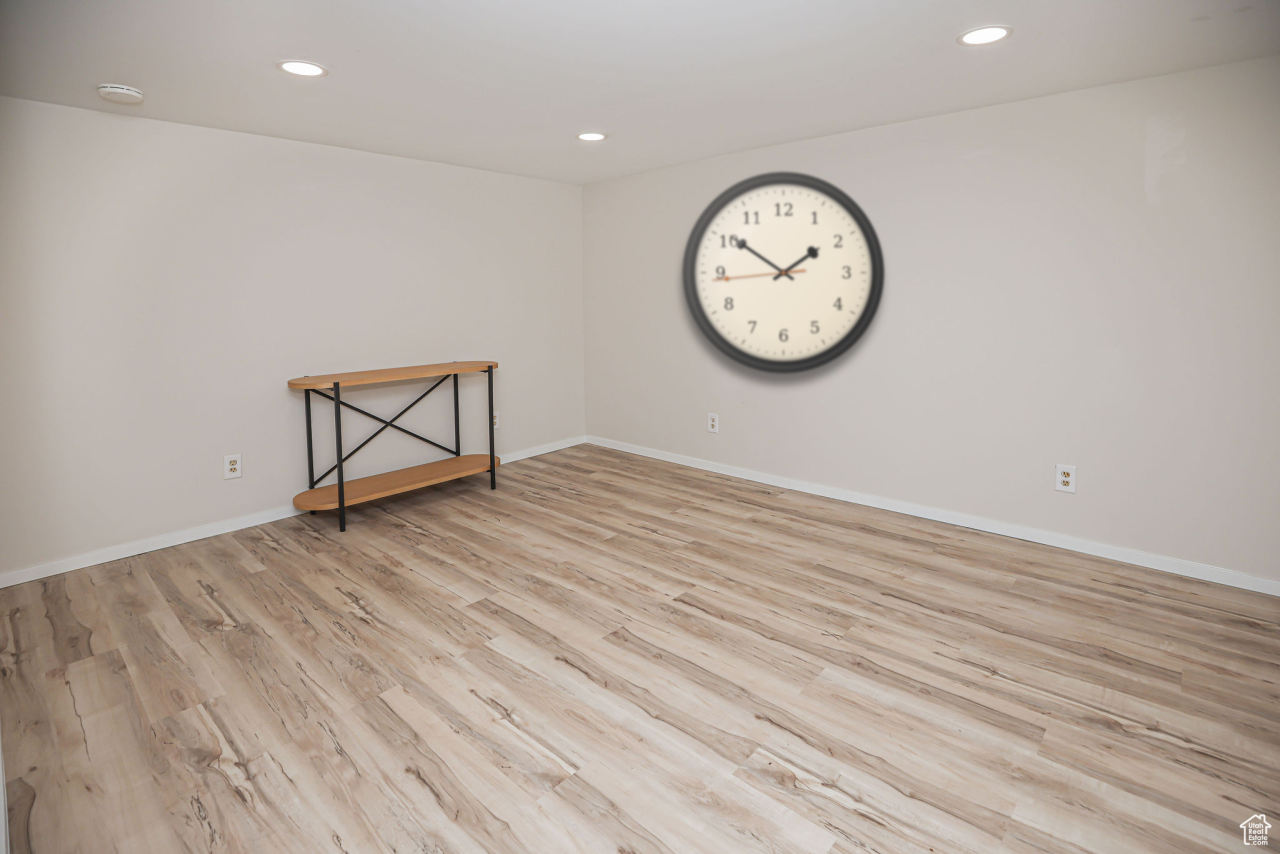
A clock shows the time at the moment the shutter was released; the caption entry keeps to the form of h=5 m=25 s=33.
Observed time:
h=1 m=50 s=44
